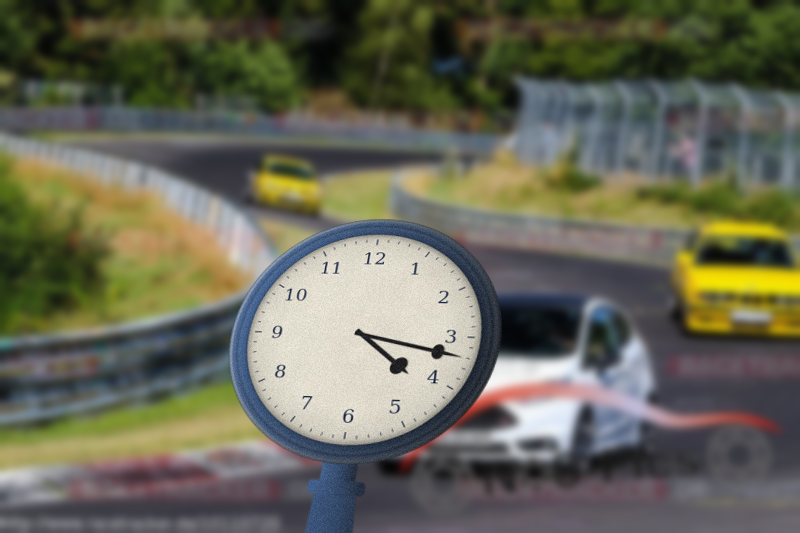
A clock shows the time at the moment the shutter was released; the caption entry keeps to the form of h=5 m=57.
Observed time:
h=4 m=17
